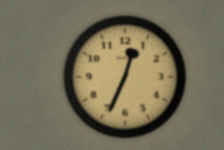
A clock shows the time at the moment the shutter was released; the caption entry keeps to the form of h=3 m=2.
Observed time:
h=12 m=34
